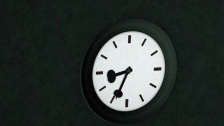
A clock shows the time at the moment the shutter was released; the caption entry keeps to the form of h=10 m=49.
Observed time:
h=8 m=34
